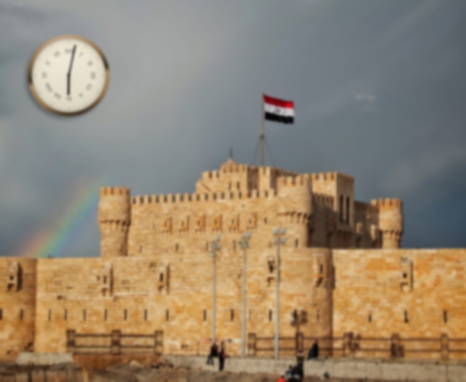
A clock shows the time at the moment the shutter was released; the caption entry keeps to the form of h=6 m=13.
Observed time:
h=6 m=2
